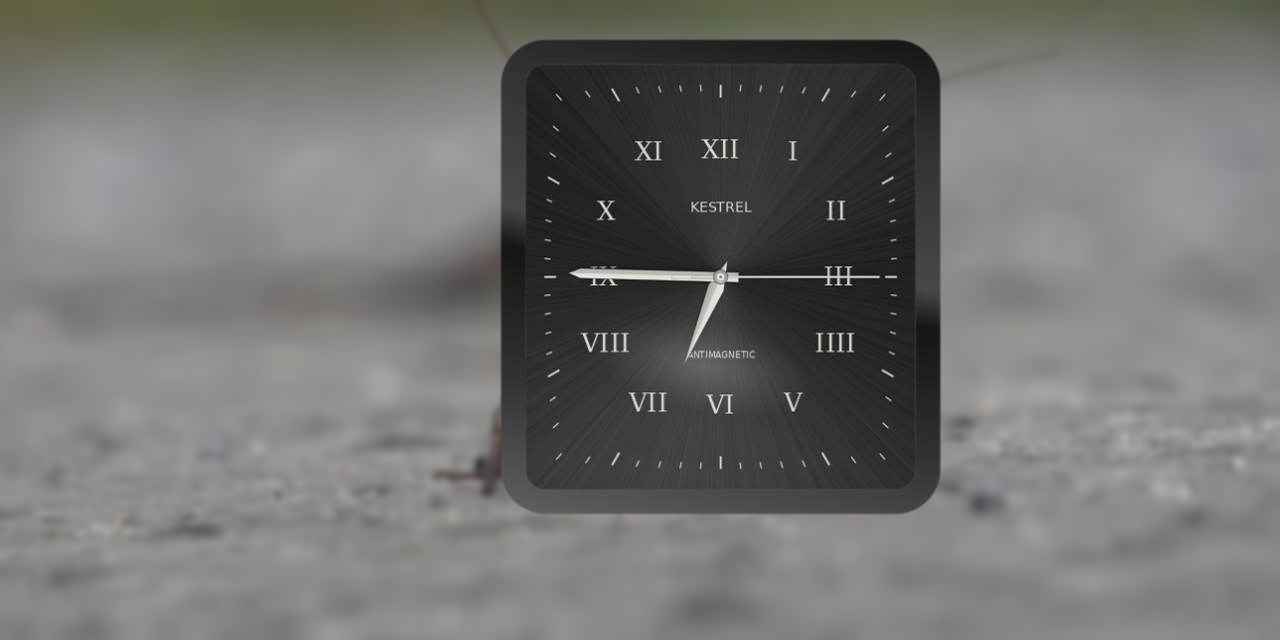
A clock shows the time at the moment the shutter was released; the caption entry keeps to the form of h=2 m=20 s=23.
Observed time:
h=6 m=45 s=15
